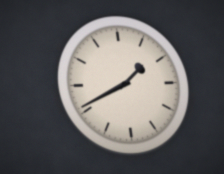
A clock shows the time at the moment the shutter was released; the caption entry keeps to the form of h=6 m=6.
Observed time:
h=1 m=41
